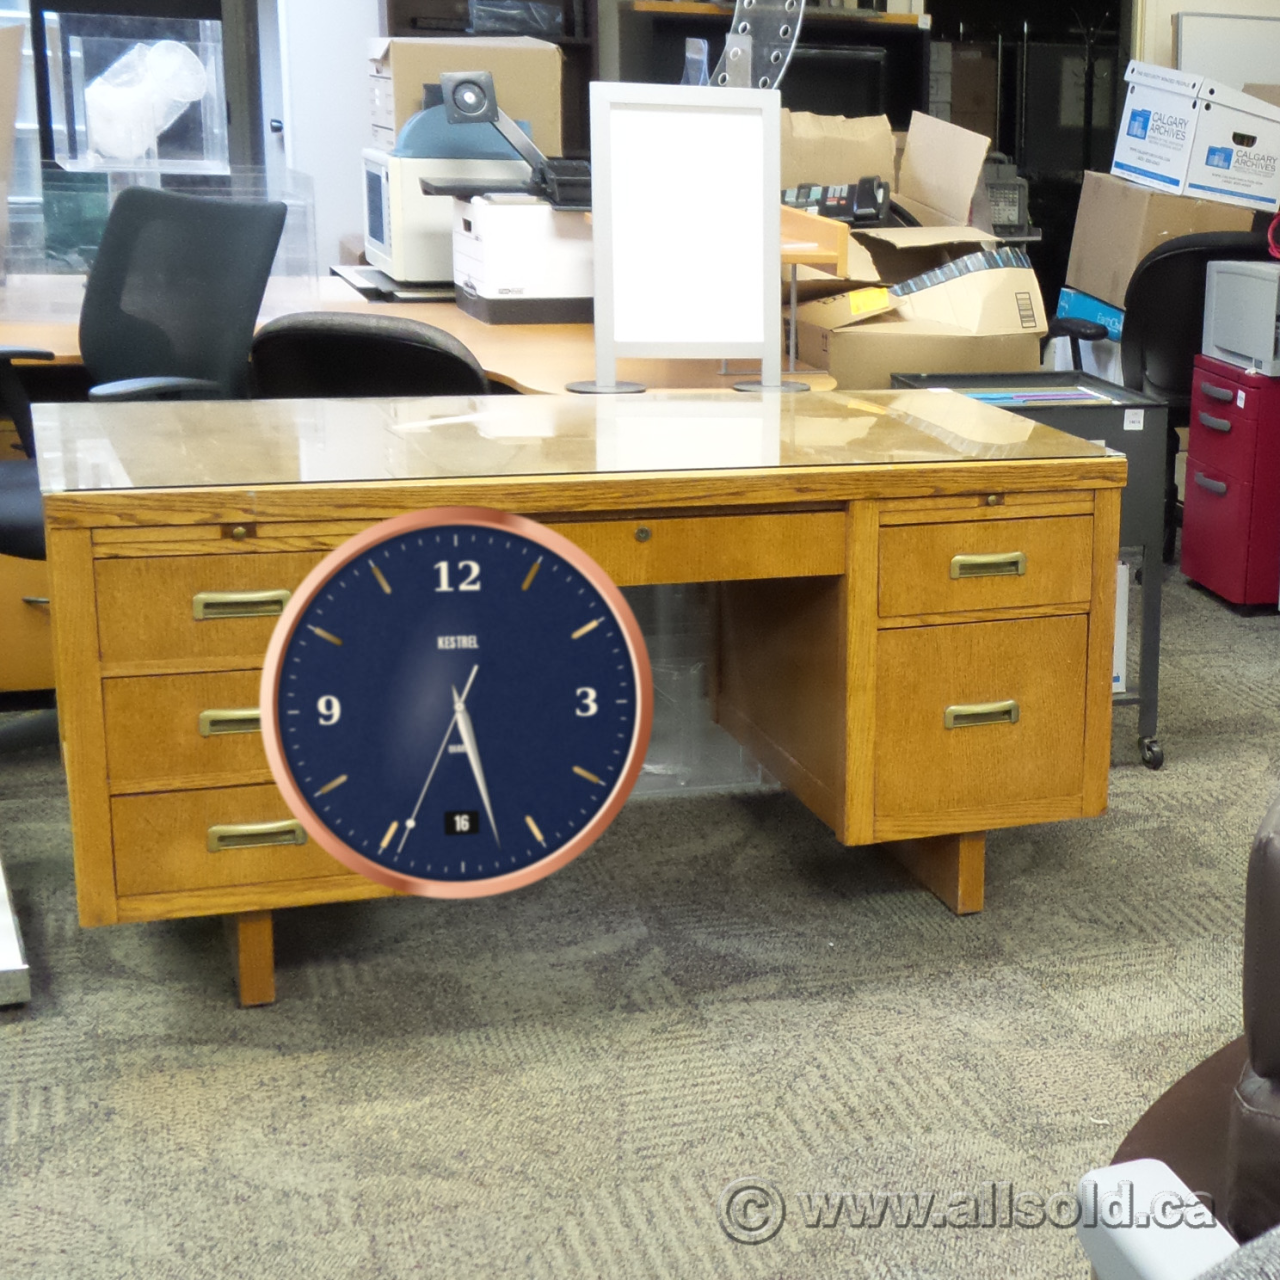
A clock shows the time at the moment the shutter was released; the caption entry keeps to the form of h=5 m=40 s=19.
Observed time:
h=5 m=27 s=34
